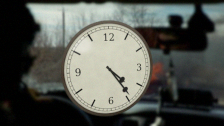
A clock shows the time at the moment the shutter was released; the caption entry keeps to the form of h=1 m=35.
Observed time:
h=4 m=24
